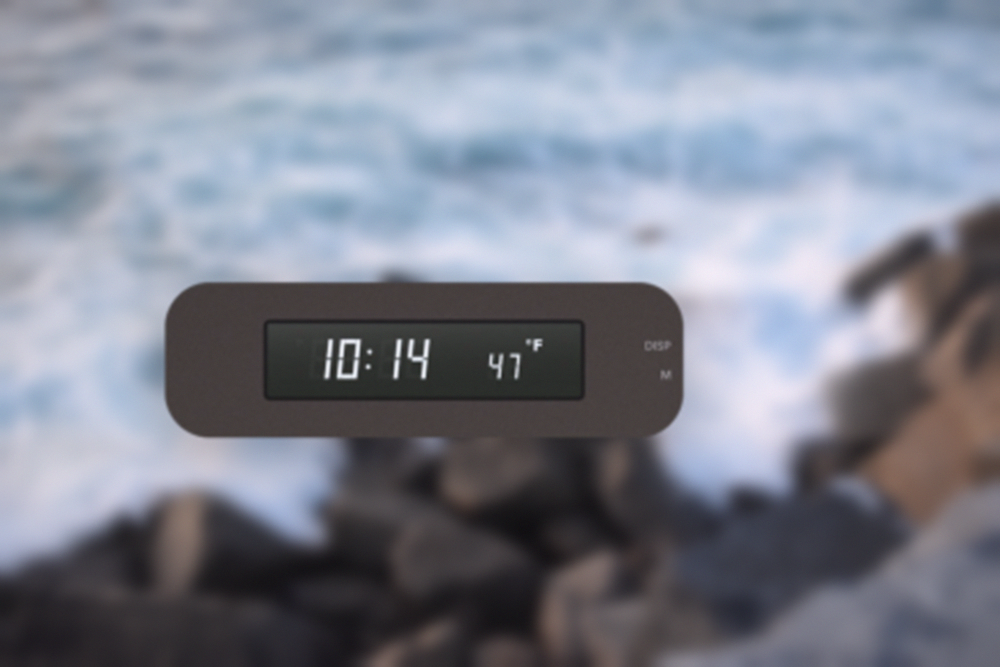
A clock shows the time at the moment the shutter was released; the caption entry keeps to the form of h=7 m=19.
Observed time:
h=10 m=14
